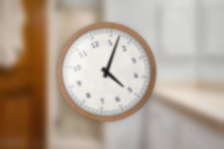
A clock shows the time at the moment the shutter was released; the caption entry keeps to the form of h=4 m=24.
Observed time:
h=5 m=7
